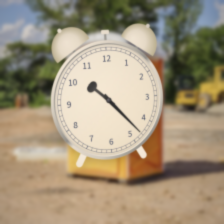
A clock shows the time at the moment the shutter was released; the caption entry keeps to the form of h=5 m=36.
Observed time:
h=10 m=23
